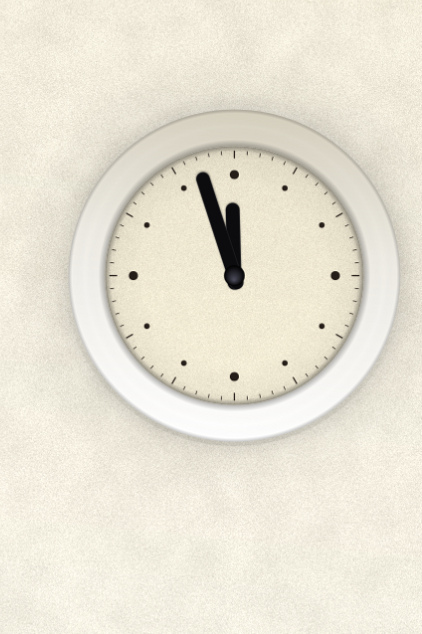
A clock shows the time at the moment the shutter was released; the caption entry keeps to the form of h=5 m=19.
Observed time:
h=11 m=57
